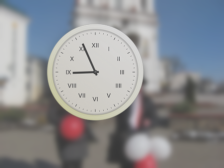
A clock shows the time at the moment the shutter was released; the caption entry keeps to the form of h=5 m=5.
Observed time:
h=8 m=56
